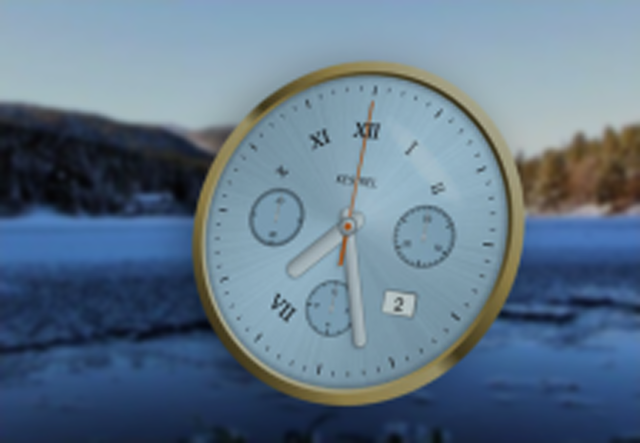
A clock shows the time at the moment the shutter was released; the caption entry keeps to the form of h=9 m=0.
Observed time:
h=7 m=27
